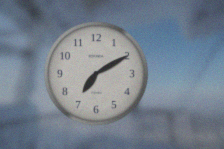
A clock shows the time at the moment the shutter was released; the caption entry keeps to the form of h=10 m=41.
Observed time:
h=7 m=10
